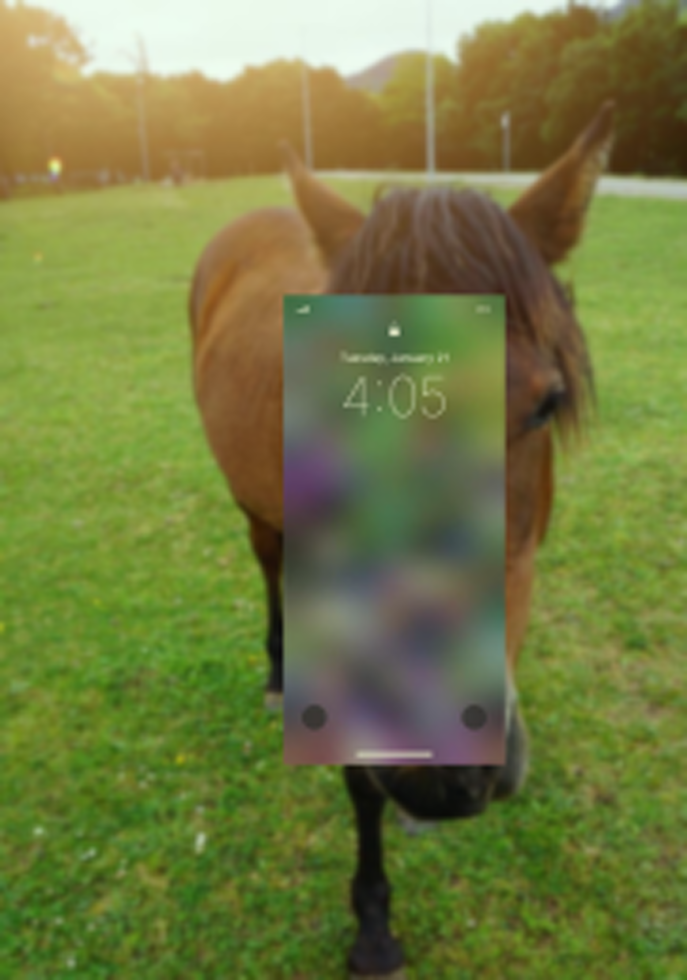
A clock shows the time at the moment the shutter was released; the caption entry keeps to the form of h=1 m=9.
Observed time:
h=4 m=5
